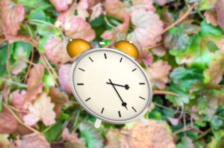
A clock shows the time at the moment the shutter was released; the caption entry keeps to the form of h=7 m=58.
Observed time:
h=3 m=27
